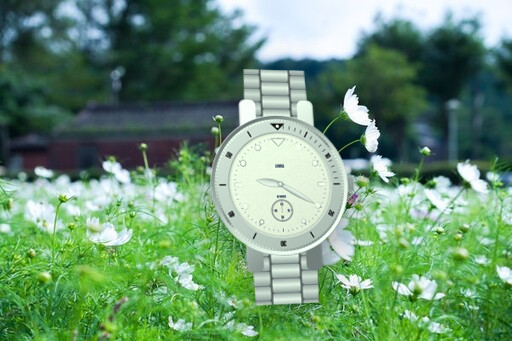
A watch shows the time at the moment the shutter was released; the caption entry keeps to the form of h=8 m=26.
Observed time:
h=9 m=20
